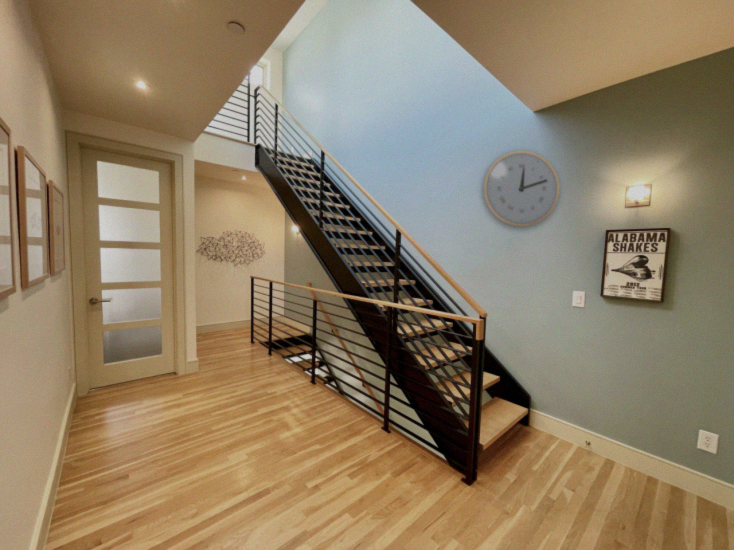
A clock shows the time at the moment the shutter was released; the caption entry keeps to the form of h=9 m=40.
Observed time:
h=12 m=12
